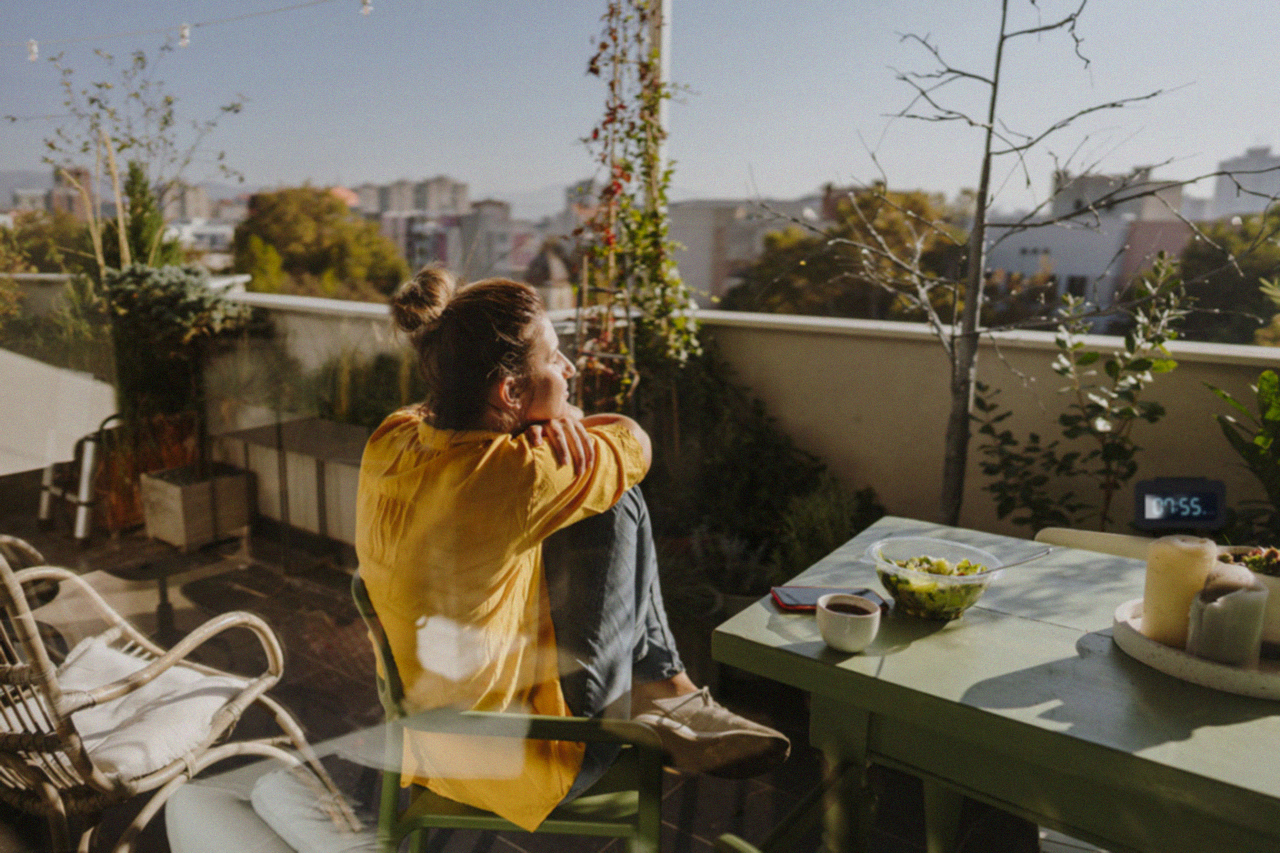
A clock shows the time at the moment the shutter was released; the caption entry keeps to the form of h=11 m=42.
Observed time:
h=7 m=55
